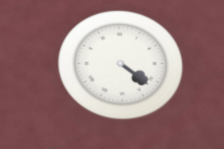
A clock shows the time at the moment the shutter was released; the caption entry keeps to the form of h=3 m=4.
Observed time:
h=4 m=22
